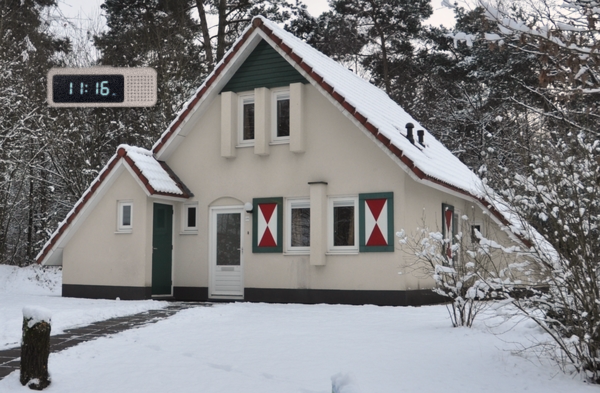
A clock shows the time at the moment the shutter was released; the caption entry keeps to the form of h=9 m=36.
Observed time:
h=11 m=16
